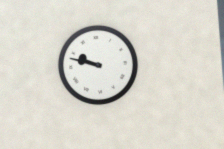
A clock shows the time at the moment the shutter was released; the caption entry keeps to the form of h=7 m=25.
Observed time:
h=9 m=48
